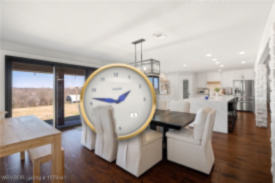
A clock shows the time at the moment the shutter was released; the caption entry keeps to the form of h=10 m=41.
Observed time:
h=1 m=47
